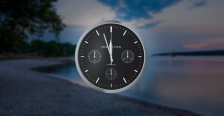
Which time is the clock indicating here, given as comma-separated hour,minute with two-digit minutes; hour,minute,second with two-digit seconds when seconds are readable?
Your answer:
11,57
